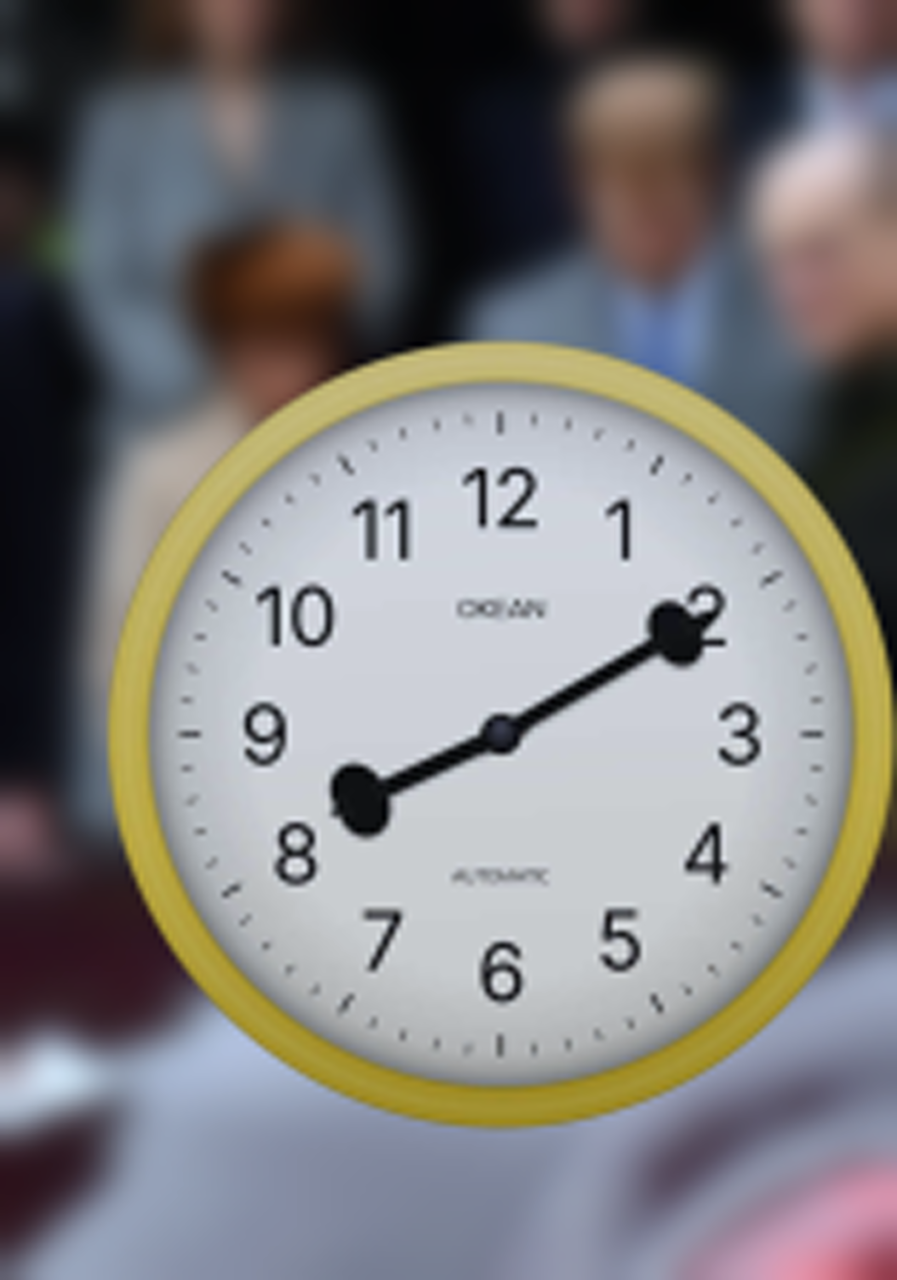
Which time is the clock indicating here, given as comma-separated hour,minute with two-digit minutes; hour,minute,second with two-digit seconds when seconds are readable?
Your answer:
8,10
